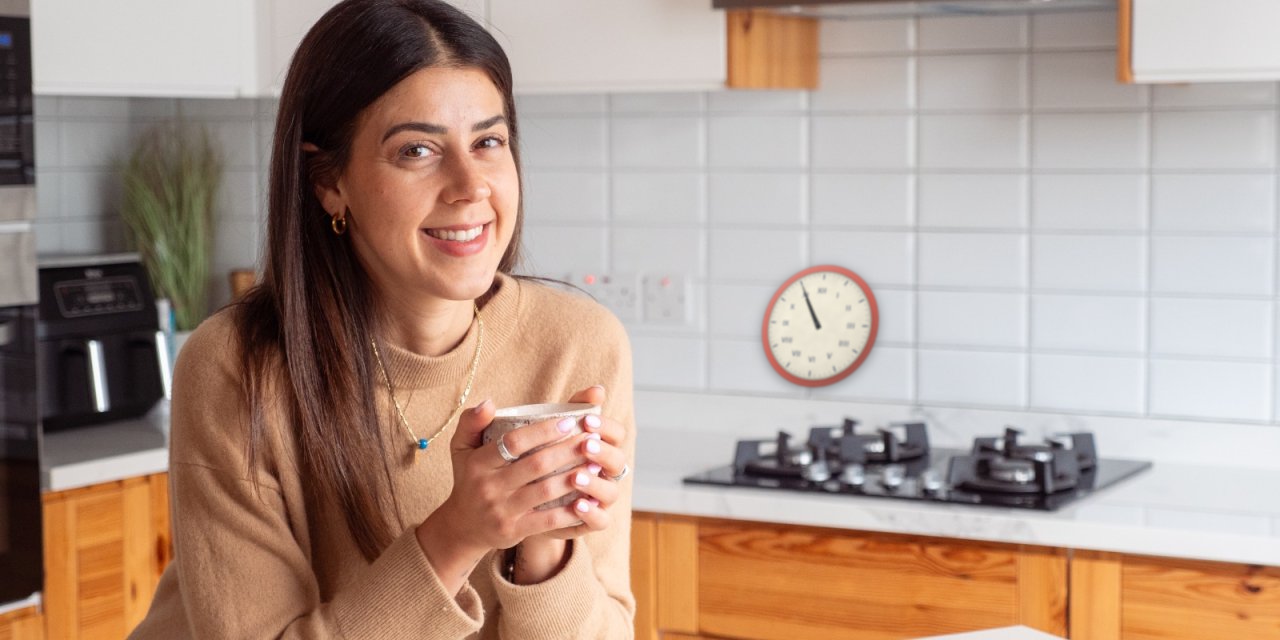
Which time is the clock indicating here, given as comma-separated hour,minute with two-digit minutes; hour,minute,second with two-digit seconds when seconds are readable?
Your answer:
10,55
